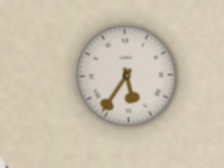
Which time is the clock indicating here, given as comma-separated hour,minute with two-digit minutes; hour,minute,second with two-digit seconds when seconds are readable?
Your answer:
5,36
